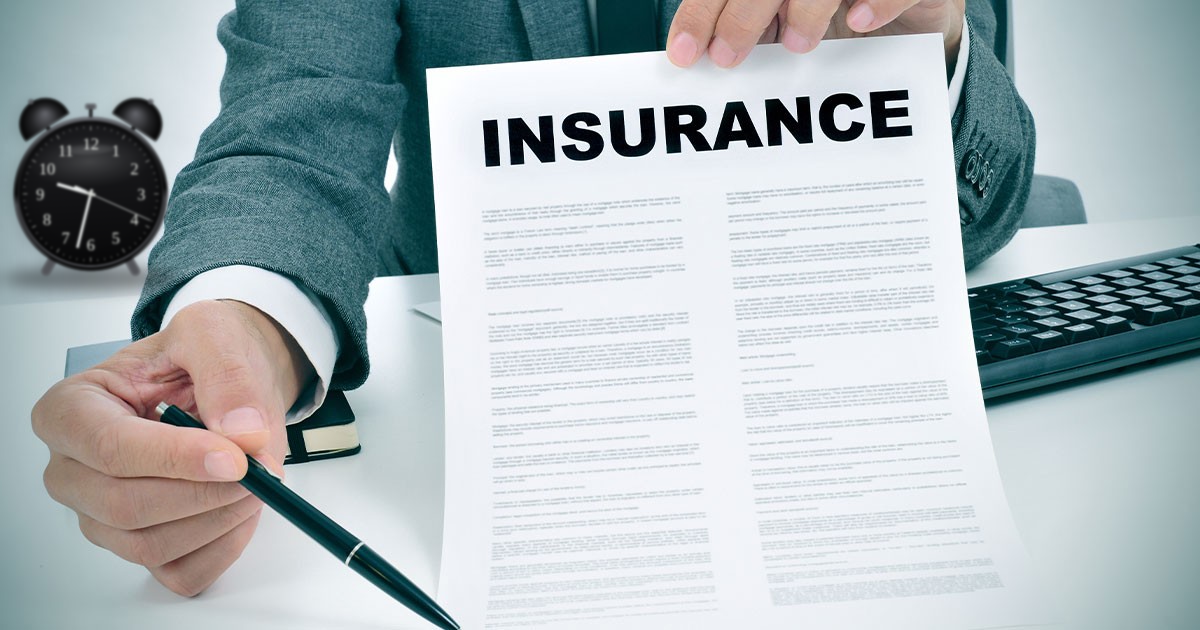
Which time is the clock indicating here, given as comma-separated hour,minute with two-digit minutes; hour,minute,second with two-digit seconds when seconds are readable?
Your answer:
9,32,19
